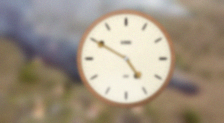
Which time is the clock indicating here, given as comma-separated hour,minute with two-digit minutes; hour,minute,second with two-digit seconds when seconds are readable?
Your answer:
4,50
